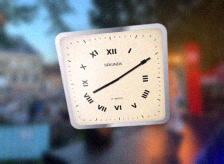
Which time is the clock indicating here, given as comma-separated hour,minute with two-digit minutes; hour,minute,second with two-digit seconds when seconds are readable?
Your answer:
8,10
